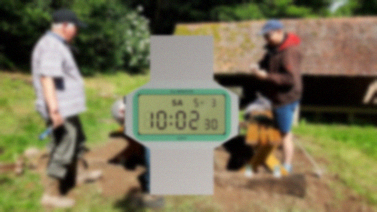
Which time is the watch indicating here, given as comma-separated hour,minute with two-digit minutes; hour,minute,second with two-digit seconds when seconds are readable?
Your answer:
10,02
